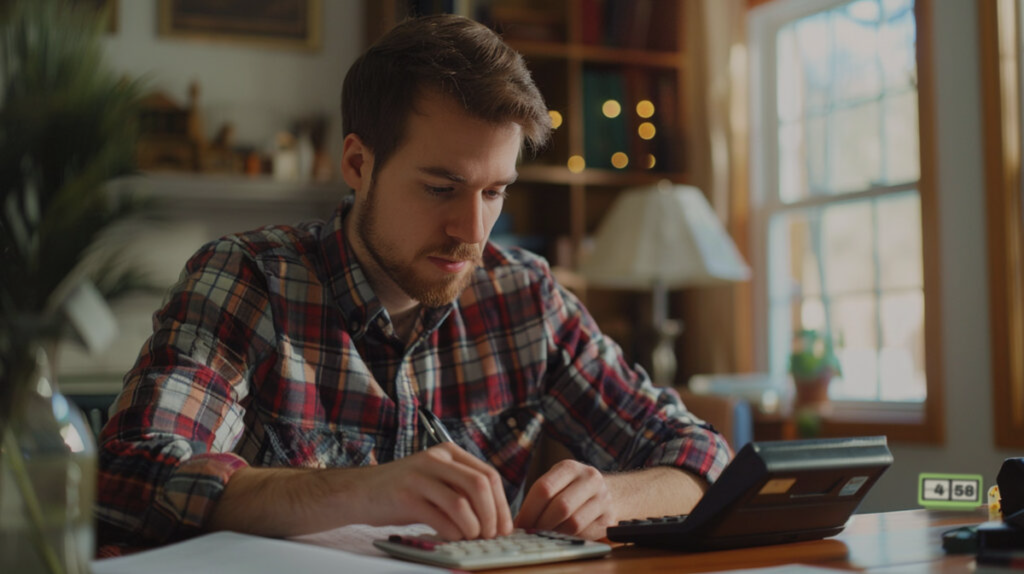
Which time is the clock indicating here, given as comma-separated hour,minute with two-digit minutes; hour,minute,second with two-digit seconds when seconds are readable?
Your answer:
4,58
